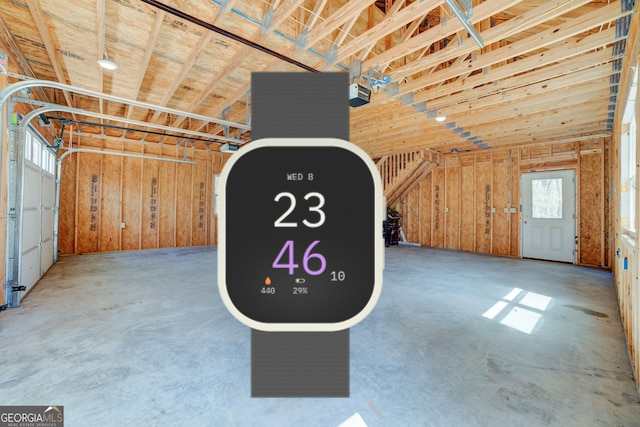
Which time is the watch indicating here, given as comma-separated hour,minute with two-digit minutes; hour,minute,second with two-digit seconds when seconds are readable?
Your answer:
23,46,10
